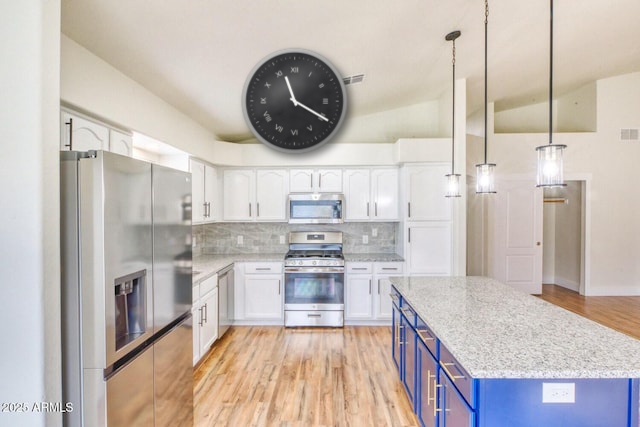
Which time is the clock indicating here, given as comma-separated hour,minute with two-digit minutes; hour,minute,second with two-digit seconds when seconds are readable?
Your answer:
11,20
